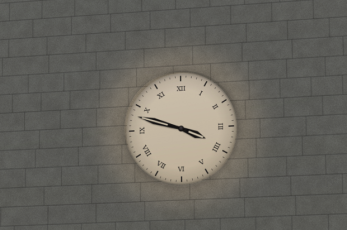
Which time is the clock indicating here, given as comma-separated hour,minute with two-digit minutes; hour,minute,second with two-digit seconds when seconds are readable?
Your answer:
3,48
